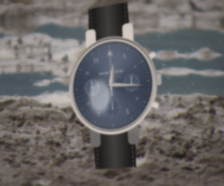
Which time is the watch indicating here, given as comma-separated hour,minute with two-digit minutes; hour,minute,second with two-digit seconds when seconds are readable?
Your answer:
12,16
